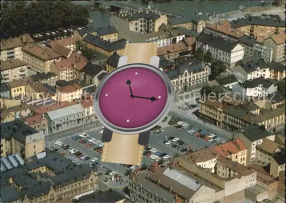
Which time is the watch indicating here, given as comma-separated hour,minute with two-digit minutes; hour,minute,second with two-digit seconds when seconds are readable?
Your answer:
11,16
